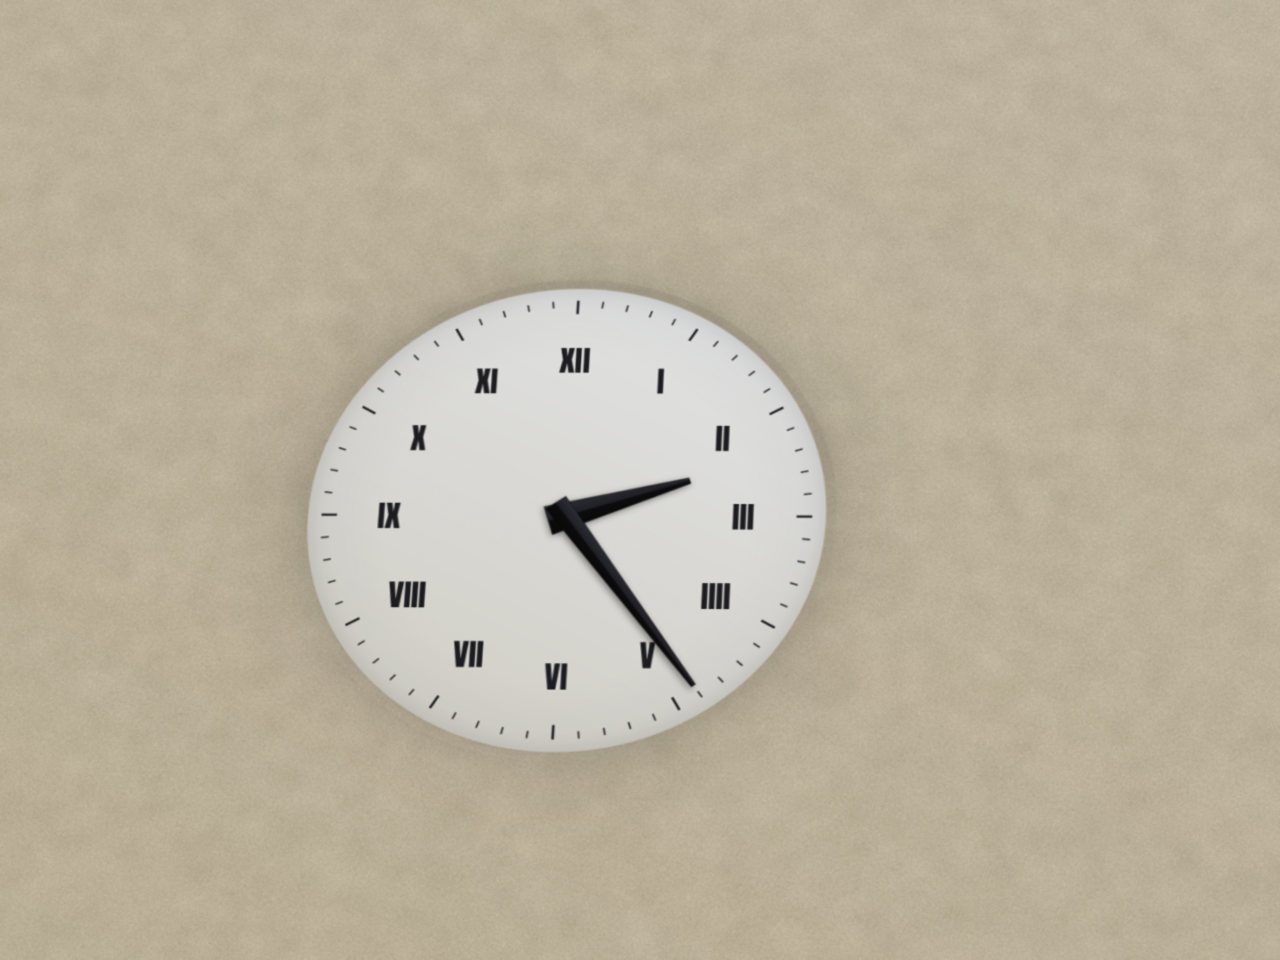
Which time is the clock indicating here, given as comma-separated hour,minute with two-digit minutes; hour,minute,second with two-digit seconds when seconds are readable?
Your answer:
2,24
